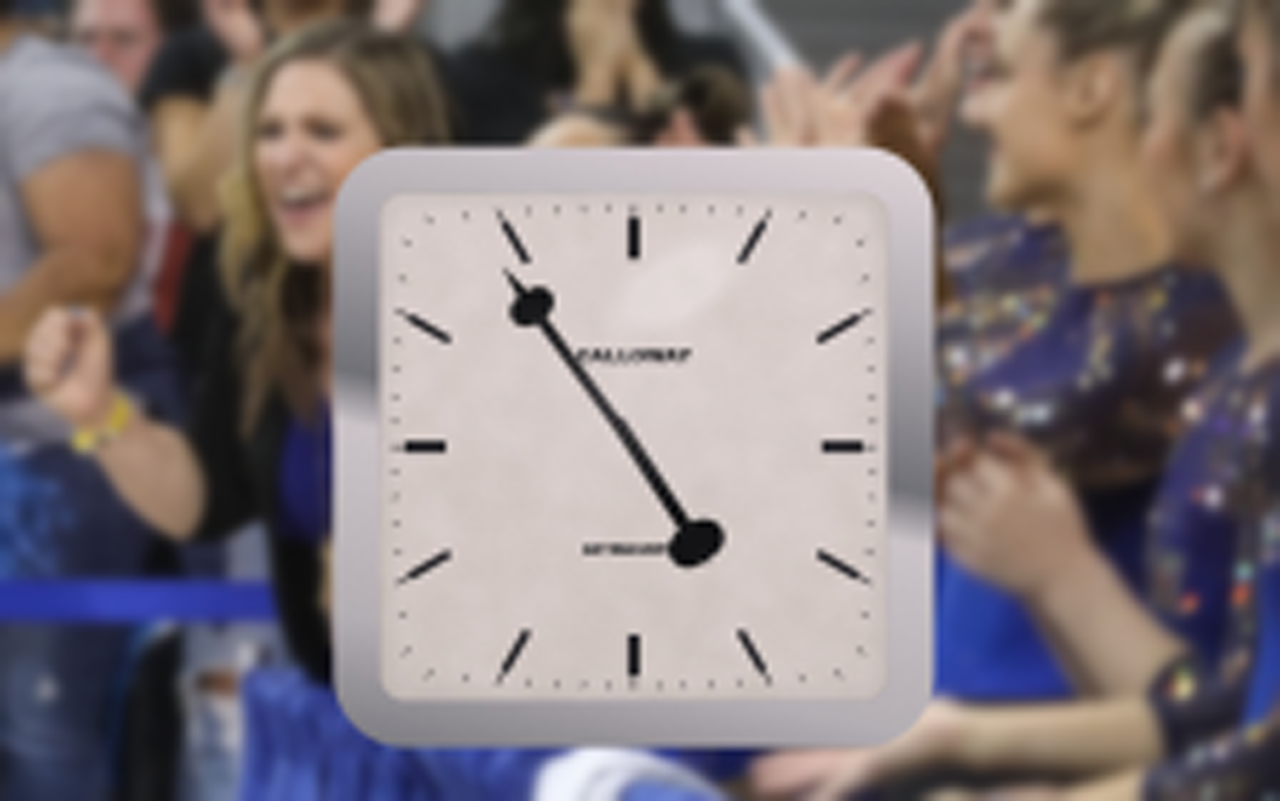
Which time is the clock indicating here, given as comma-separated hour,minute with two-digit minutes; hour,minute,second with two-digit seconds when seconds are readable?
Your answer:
4,54
